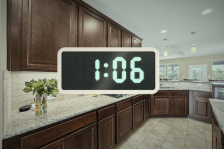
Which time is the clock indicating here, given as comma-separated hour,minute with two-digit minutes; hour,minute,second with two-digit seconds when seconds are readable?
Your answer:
1,06
